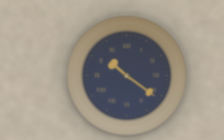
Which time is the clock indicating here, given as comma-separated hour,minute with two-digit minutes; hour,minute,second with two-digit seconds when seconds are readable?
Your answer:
10,21
